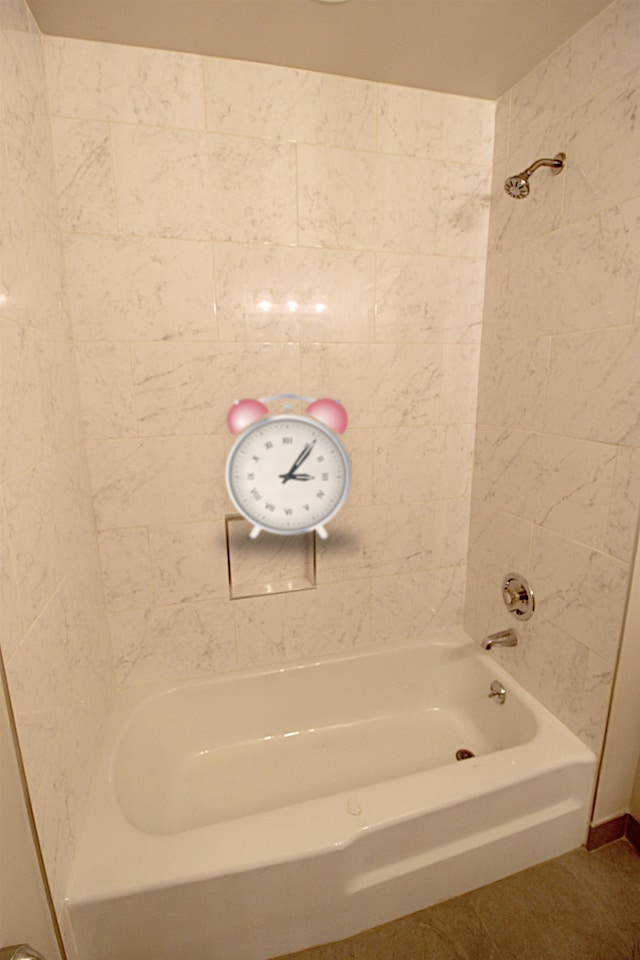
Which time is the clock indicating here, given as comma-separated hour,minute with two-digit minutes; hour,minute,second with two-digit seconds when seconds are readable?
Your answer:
3,06
